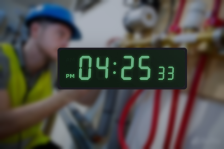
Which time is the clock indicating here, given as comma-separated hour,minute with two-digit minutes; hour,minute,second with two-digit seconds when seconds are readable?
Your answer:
4,25,33
